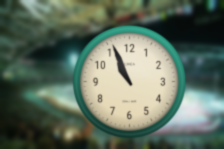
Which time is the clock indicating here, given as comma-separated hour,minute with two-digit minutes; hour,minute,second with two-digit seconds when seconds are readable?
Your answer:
10,56
